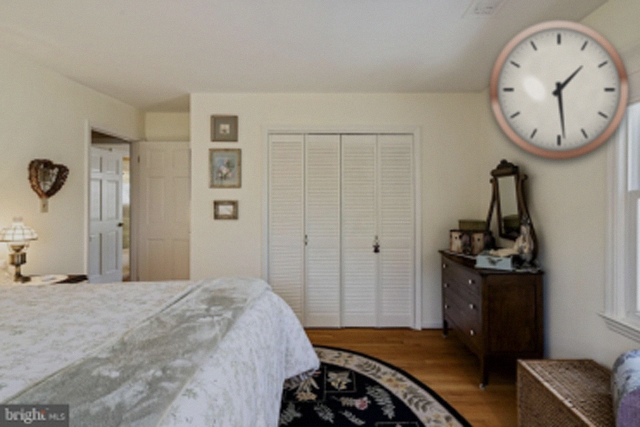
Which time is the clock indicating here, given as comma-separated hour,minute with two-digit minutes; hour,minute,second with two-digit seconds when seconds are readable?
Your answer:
1,29
